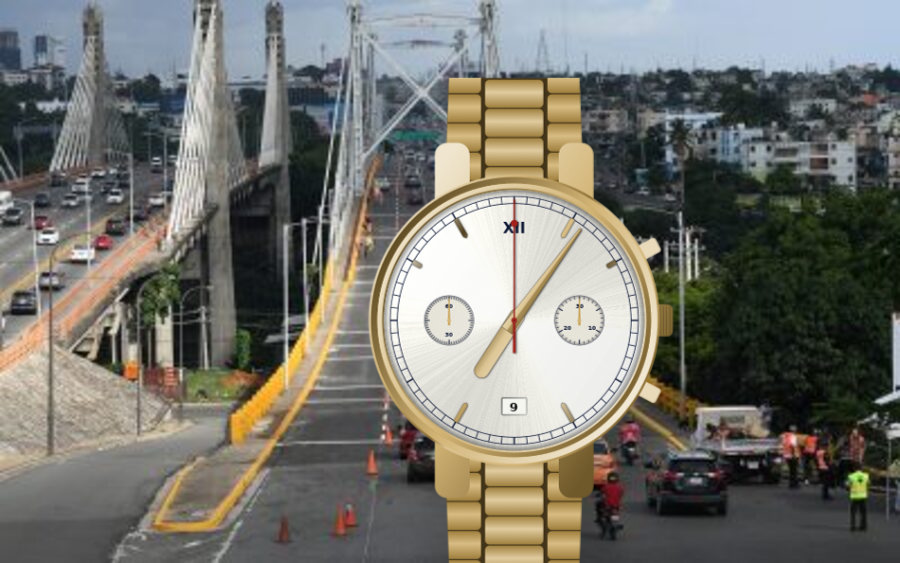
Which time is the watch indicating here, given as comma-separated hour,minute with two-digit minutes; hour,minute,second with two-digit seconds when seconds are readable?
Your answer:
7,06
